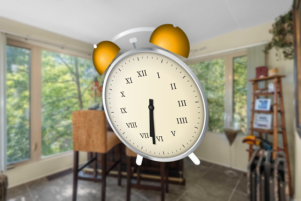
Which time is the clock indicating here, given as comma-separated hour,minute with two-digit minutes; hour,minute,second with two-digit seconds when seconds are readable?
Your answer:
6,32
